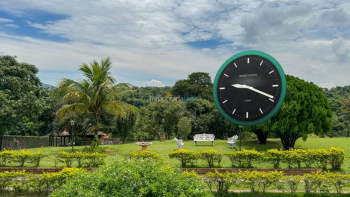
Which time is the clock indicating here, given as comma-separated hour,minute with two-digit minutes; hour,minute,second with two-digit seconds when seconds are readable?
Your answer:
9,19
